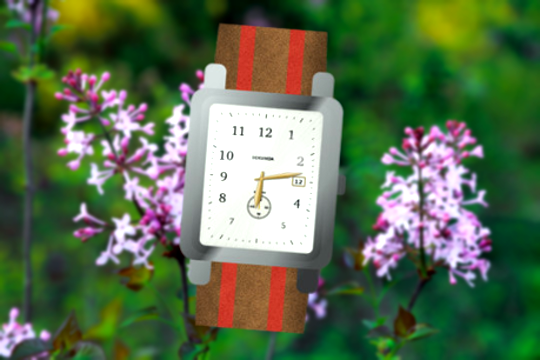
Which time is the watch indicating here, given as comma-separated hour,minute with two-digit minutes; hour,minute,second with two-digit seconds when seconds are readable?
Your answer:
6,13
